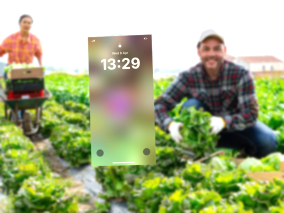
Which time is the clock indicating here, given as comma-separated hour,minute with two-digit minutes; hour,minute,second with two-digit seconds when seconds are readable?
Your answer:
13,29
